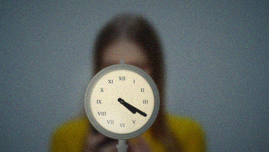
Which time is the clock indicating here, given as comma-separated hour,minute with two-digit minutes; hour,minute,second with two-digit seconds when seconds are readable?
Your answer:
4,20
